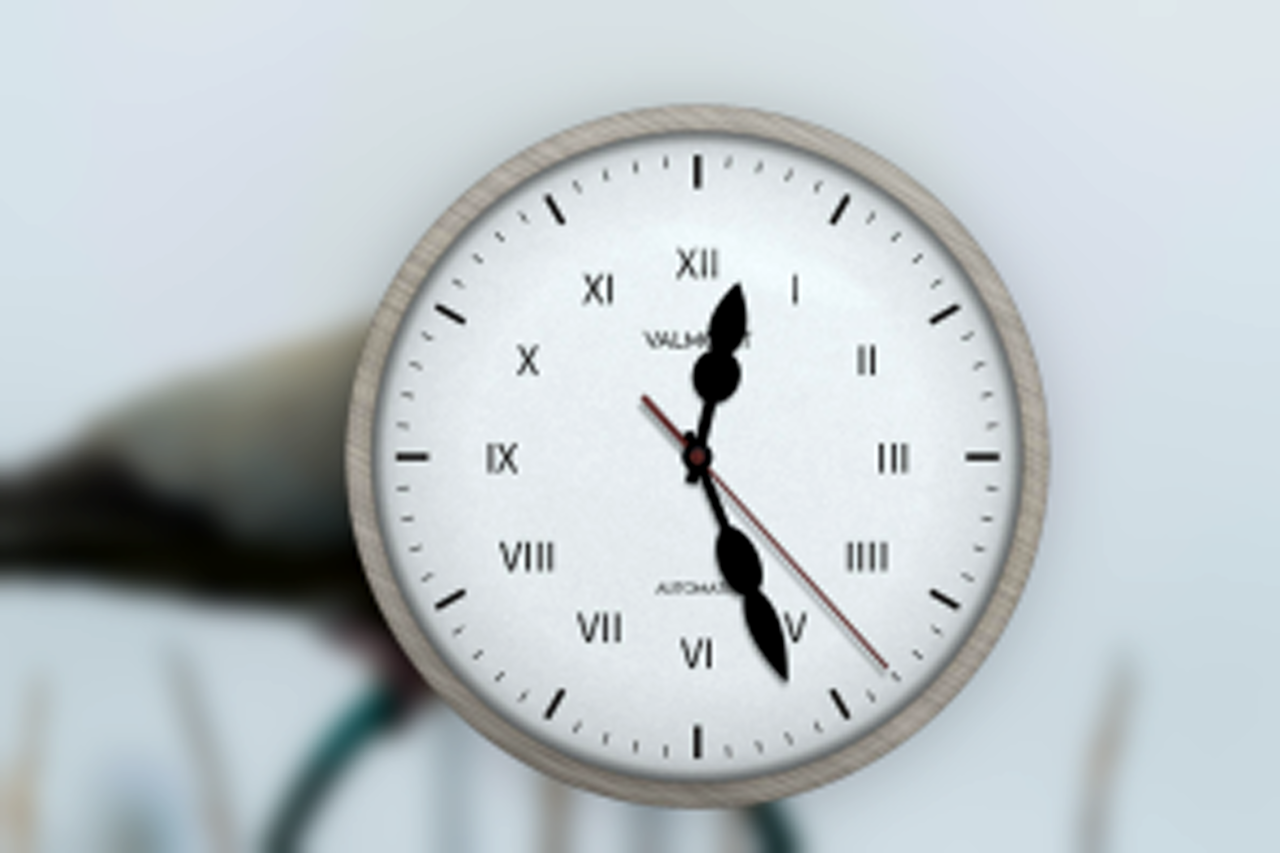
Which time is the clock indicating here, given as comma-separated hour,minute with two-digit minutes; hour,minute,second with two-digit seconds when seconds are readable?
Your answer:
12,26,23
